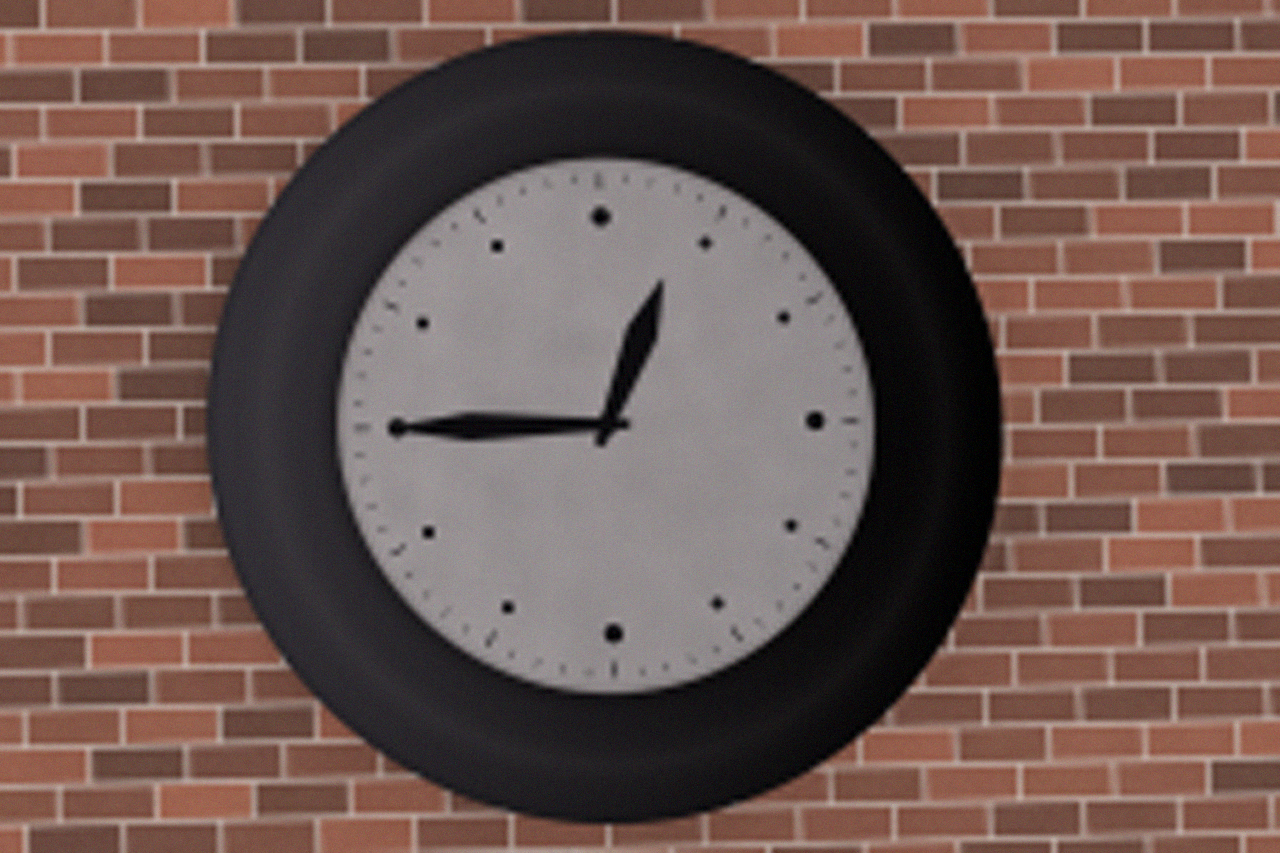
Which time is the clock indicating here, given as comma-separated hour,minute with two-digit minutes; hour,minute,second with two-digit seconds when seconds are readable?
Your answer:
12,45
